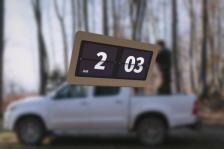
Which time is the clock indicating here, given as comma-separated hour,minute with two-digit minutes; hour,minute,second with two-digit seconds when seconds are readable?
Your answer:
2,03
